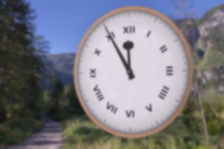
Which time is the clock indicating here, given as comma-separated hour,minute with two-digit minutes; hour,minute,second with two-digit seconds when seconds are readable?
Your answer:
11,55
